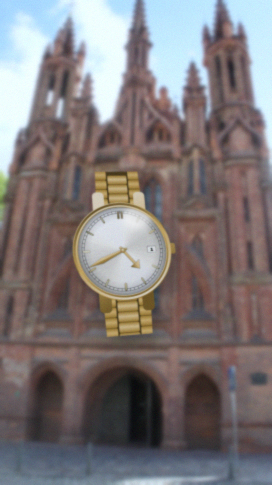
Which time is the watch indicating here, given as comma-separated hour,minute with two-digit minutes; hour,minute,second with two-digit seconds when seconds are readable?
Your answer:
4,41
